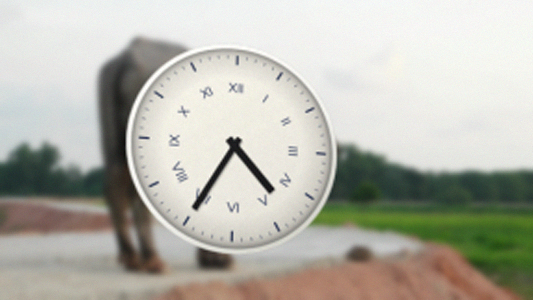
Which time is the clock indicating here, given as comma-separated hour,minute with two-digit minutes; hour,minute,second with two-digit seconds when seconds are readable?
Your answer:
4,35
